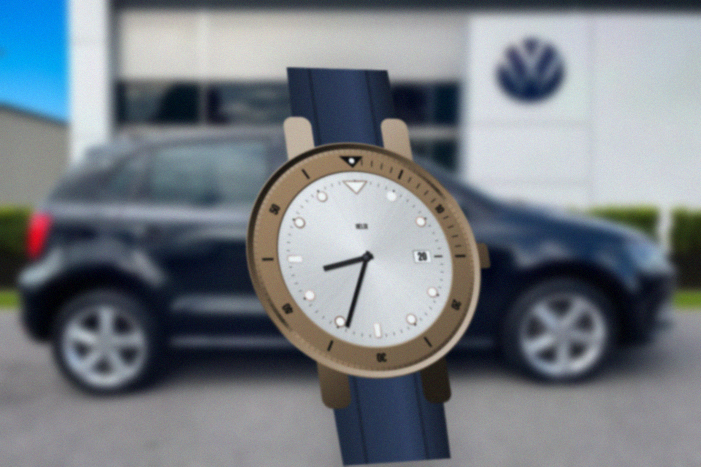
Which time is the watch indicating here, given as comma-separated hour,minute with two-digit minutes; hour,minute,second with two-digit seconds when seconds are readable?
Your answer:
8,34
